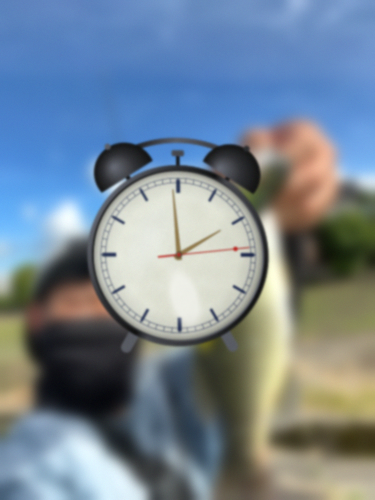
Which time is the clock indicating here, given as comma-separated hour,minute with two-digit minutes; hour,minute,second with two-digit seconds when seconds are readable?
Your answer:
1,59,14
